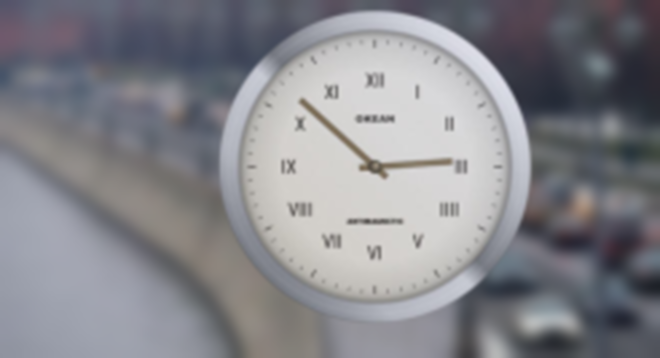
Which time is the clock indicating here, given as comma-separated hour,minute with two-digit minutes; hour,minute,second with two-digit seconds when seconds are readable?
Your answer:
2,52
